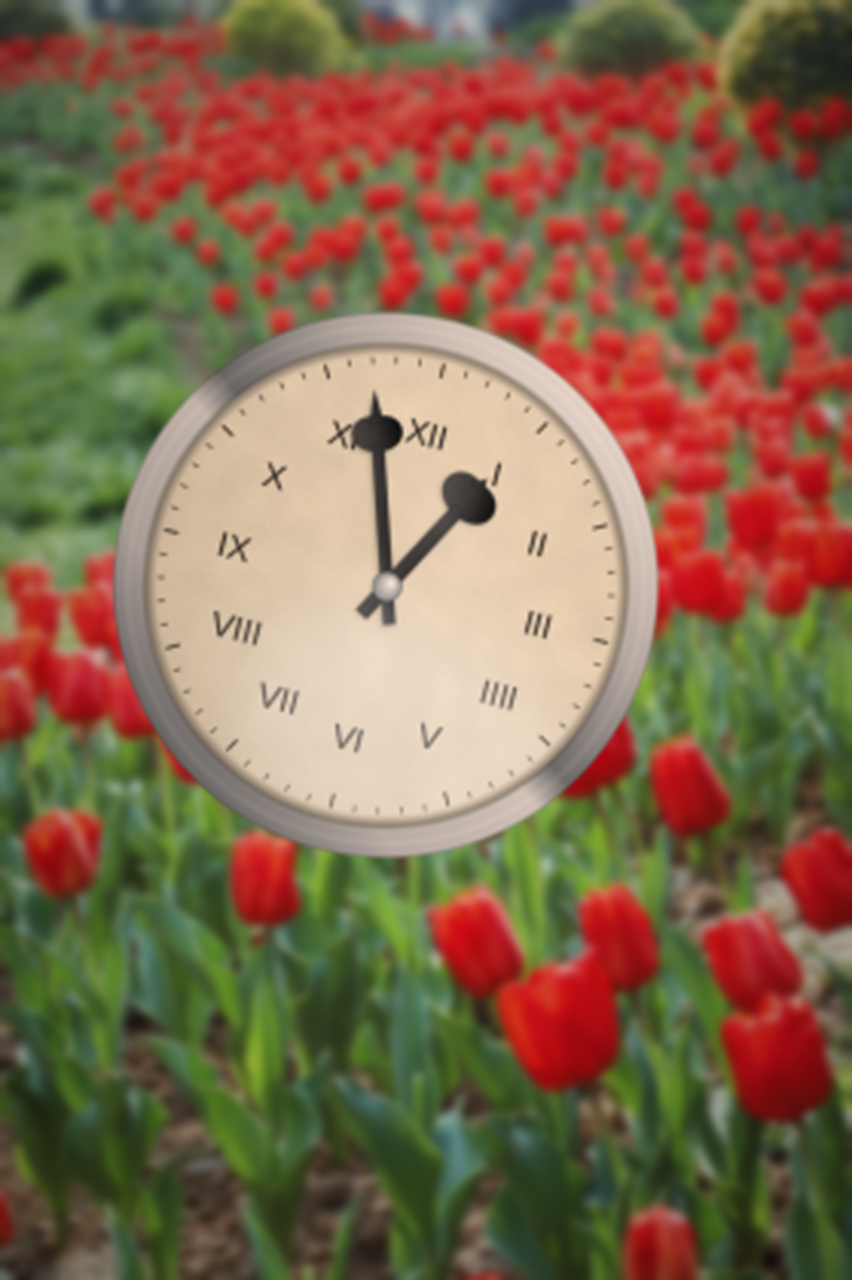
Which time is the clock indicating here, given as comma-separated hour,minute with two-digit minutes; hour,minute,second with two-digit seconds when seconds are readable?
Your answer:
12,57
